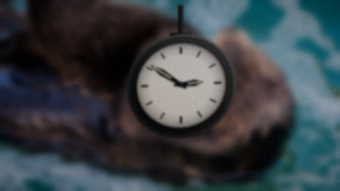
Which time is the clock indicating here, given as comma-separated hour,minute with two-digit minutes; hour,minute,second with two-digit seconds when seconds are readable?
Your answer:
2,51
